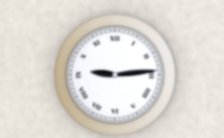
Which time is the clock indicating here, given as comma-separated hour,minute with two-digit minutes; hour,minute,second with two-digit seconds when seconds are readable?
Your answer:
9,14
